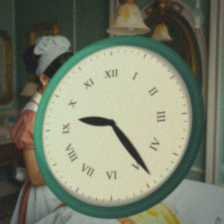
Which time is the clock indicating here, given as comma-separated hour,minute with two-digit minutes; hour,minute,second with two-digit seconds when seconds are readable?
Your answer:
9,24
